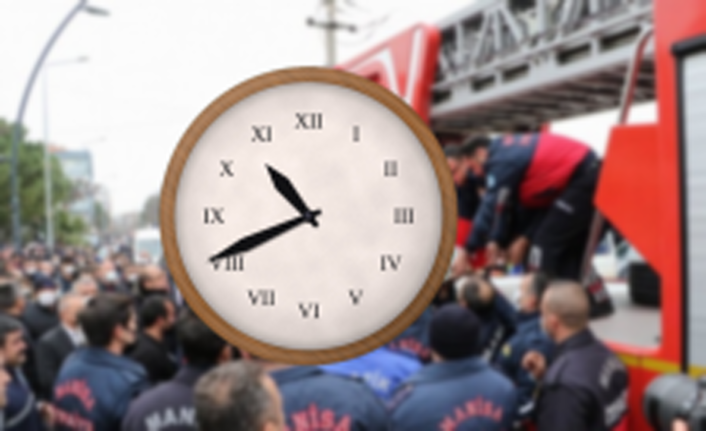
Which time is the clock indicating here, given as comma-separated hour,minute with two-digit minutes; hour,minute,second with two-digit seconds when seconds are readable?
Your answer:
10,41
